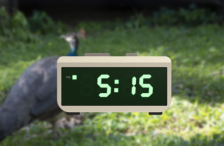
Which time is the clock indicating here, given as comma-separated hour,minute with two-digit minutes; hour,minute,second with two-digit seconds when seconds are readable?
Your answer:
5,15
